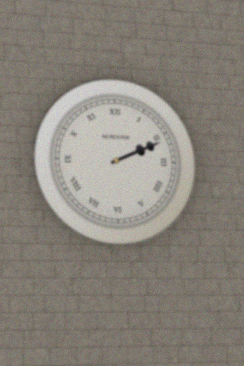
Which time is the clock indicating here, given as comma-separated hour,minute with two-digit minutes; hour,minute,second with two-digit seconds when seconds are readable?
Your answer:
2,11
